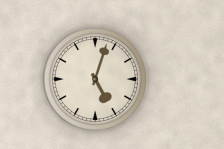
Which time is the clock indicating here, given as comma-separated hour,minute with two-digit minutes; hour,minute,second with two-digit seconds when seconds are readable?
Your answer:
5,03
